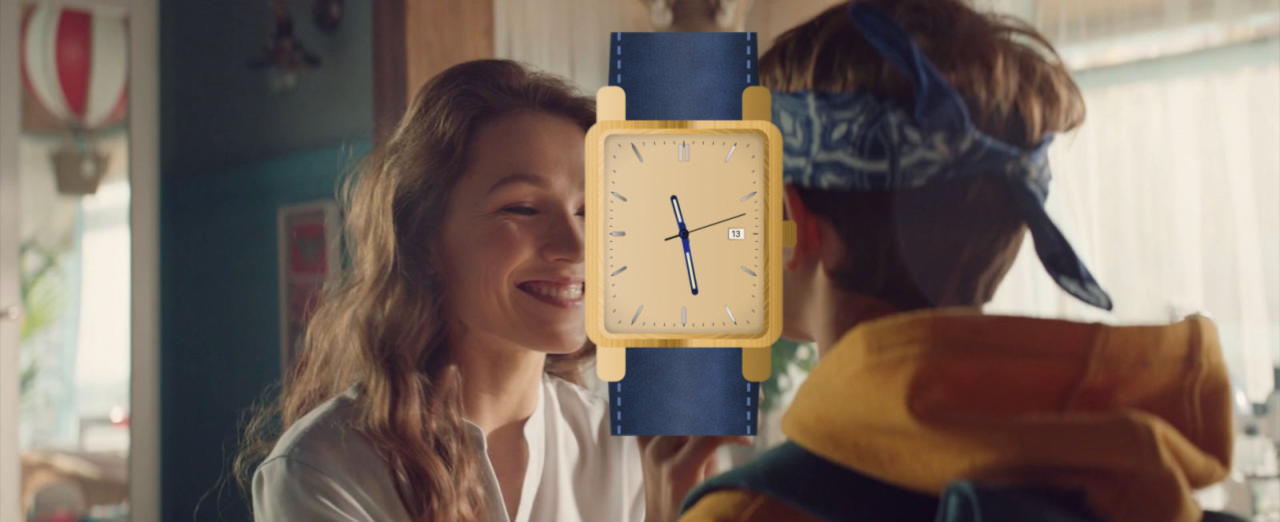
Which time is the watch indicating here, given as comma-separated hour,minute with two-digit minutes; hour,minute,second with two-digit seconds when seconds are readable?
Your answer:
11,28,12
